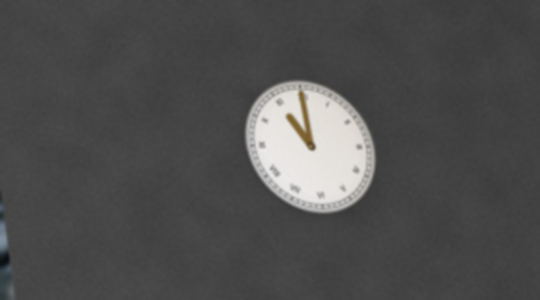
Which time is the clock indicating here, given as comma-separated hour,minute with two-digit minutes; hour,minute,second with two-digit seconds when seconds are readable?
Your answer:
11,00
